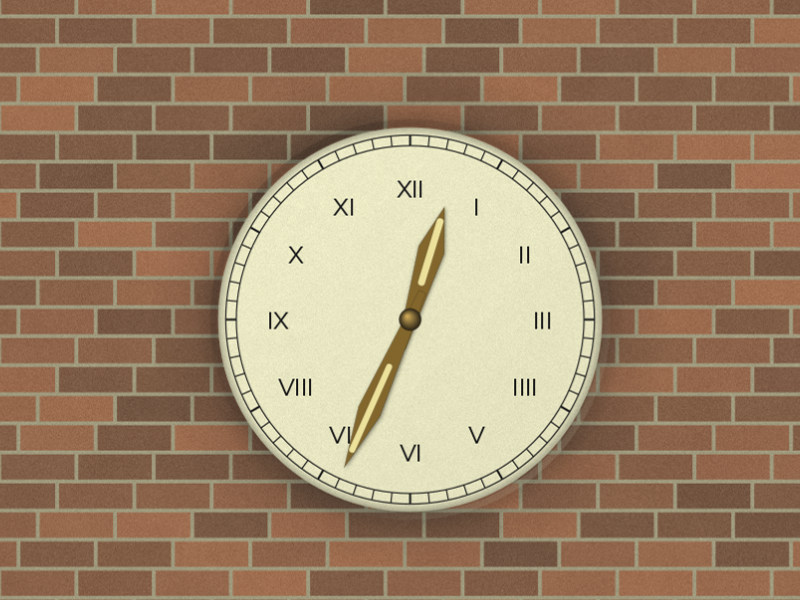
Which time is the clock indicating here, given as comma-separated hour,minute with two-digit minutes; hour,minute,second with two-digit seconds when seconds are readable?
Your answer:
12,34
